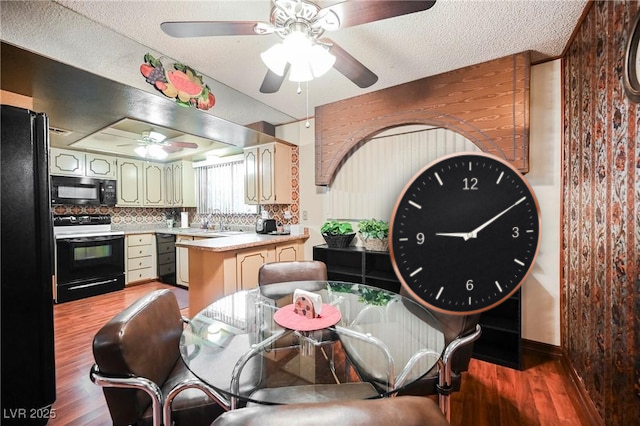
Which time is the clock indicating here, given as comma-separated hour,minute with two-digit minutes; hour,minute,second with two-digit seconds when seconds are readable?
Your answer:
9,10
